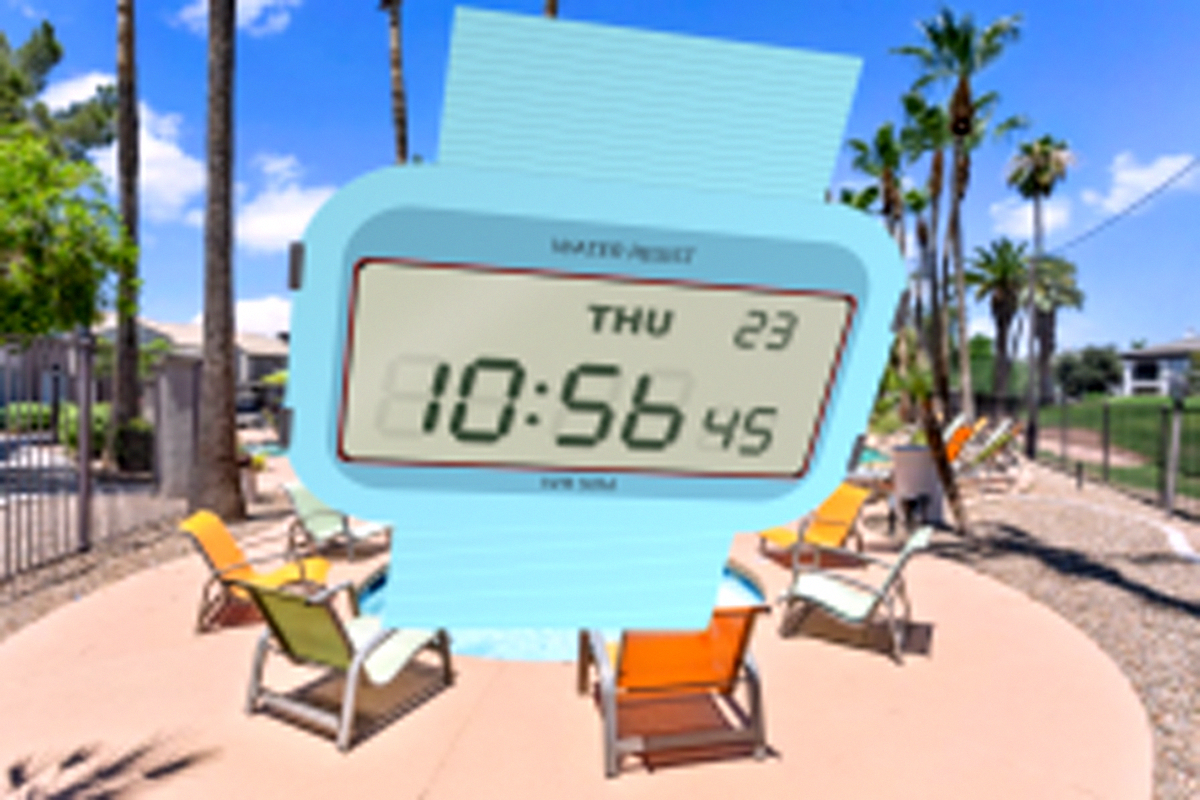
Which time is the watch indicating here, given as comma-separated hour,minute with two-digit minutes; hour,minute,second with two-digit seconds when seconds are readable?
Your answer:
10,56,45
